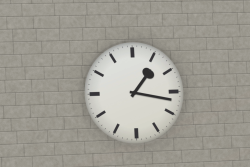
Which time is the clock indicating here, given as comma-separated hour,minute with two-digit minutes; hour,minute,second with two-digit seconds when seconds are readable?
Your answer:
1,17
